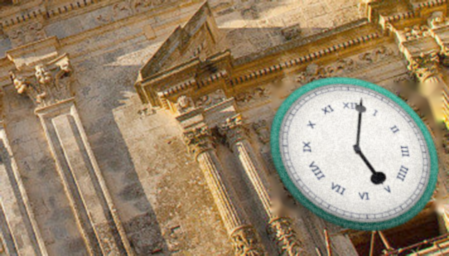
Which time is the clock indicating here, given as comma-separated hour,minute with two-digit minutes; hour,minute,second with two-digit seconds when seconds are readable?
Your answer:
5,02
